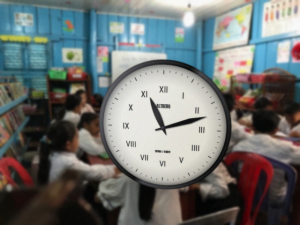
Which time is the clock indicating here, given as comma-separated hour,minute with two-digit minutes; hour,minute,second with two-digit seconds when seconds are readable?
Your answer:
11,12
